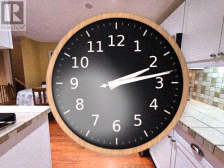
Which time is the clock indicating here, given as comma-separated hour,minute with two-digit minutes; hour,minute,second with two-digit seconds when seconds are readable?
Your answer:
2,13,13
